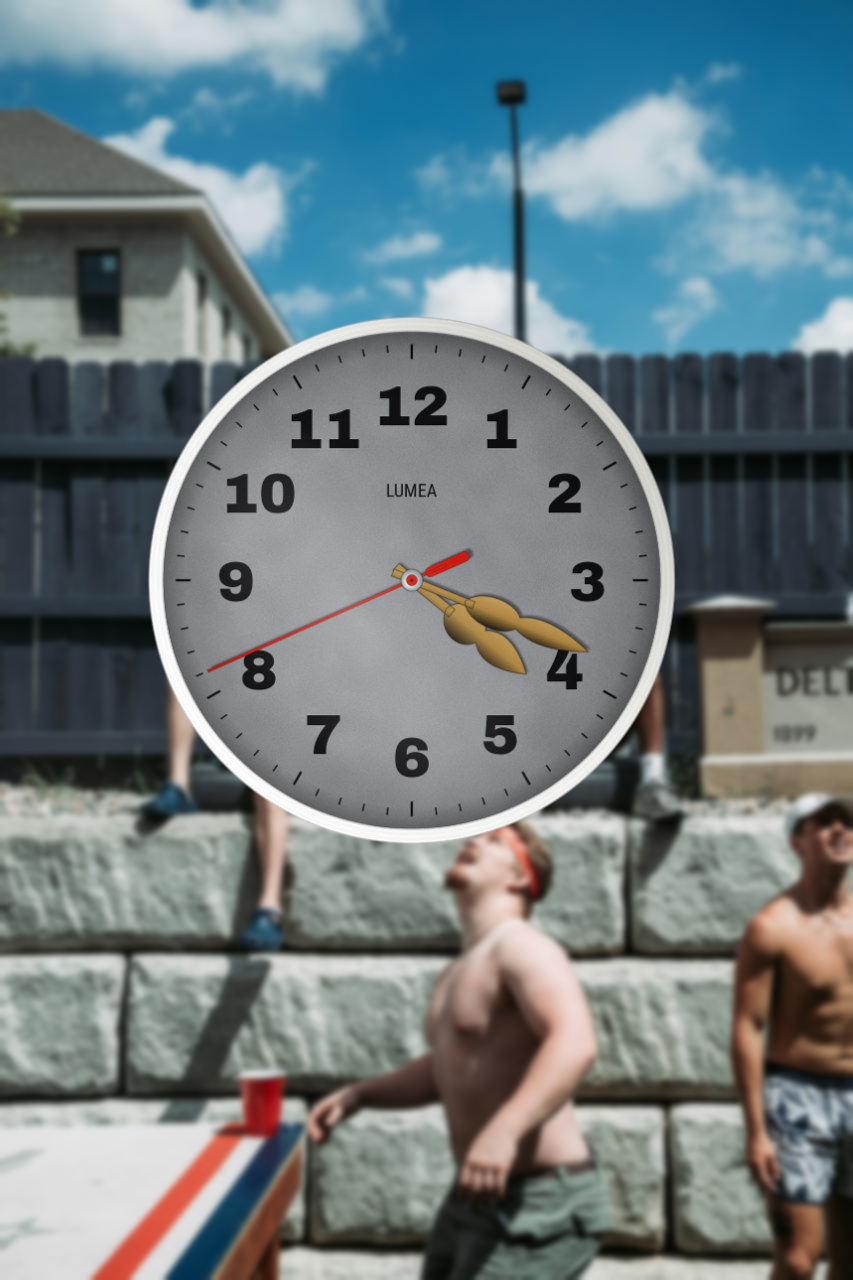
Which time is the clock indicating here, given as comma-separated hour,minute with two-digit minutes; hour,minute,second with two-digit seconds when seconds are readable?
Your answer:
4,18,41
